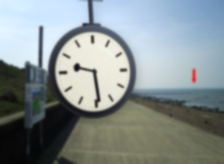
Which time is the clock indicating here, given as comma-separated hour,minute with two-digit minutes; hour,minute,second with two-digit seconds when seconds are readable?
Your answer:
9,29
